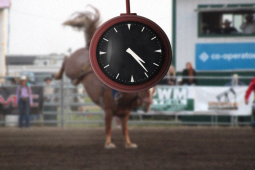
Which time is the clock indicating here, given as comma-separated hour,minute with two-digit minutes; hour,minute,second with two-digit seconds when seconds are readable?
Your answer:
4,24
